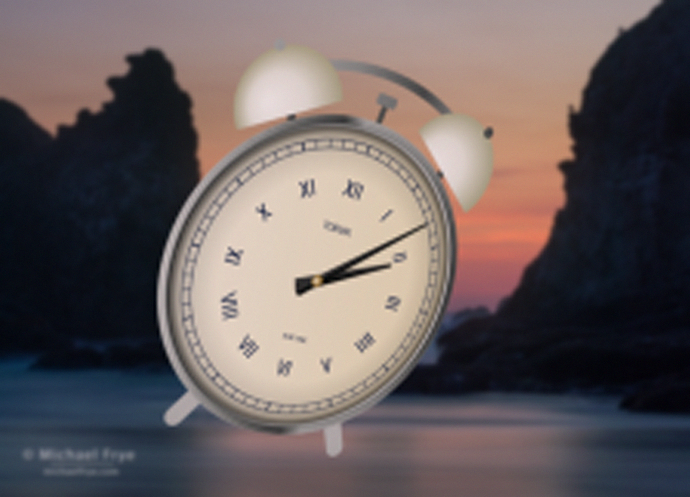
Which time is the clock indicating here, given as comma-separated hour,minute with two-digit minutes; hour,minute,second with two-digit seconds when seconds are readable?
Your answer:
2,08
